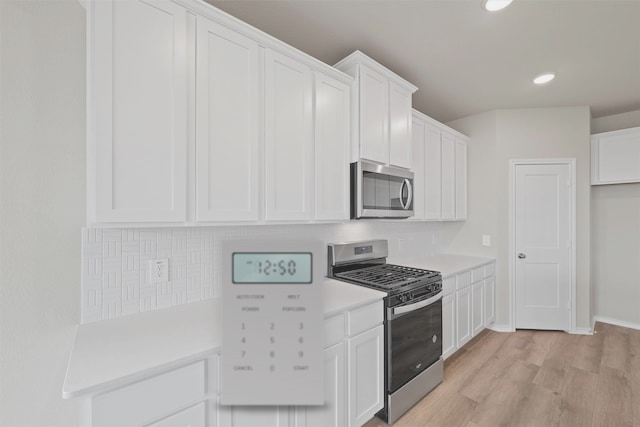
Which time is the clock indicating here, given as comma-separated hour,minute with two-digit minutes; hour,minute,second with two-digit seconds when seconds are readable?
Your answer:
12,50
